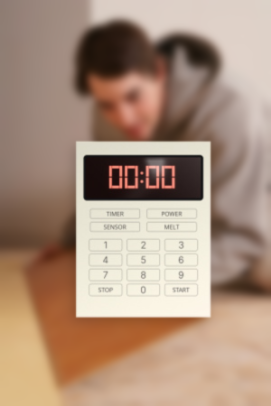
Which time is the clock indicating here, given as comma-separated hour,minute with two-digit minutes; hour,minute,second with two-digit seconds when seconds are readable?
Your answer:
0,00
